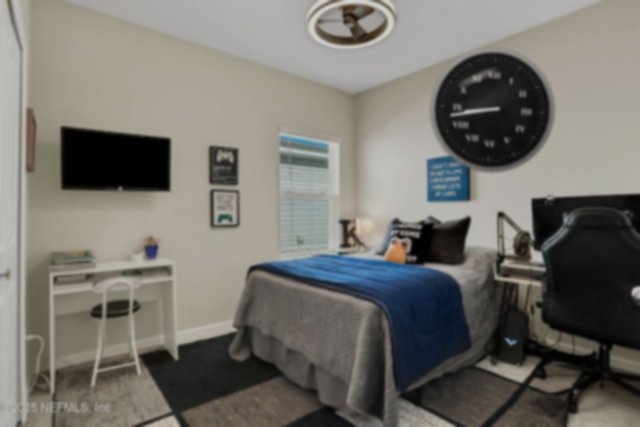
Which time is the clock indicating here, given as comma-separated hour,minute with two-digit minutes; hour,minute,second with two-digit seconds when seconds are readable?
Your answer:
8,43
